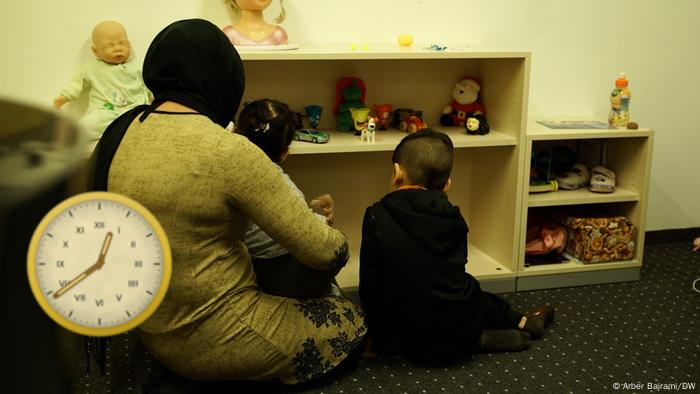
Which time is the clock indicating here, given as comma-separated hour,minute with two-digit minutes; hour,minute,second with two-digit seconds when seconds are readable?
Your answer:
12,39
